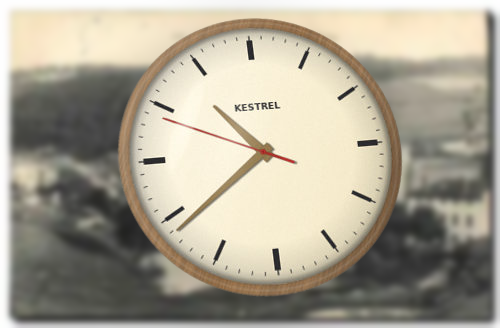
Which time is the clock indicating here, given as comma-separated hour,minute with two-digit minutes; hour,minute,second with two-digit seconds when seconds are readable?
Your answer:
10,38,49
